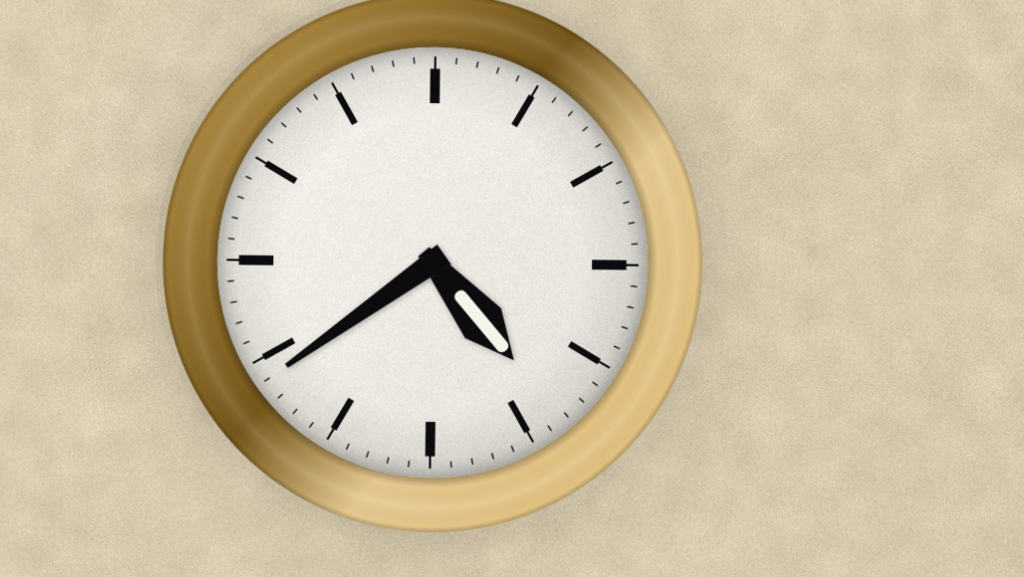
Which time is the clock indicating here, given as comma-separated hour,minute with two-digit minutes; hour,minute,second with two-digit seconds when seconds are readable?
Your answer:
4,39
